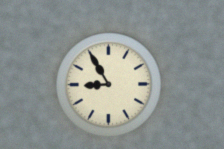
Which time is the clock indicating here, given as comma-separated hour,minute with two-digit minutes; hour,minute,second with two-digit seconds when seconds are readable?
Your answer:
8,55
